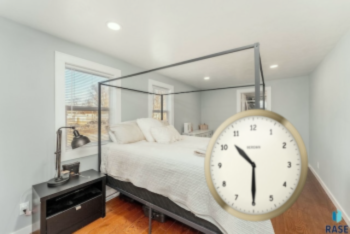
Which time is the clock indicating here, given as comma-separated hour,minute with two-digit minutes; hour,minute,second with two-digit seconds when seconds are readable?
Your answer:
10,30
